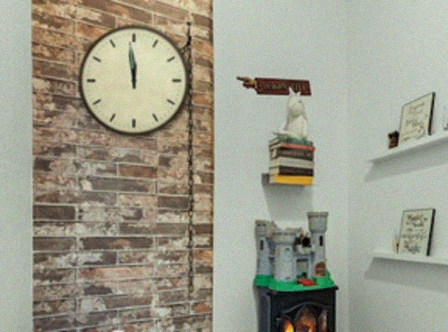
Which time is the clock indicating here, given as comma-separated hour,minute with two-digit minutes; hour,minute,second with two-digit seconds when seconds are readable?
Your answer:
11,59
